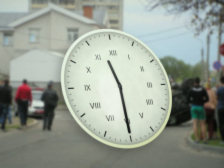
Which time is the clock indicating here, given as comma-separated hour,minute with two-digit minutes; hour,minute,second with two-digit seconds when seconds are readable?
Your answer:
11,30
